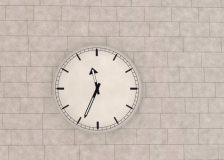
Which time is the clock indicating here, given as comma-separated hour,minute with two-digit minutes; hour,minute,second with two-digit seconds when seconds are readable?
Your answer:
11,34
